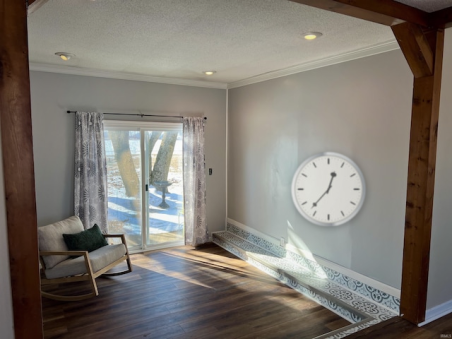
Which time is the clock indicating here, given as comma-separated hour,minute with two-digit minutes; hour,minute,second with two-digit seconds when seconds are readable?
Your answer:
12,37
